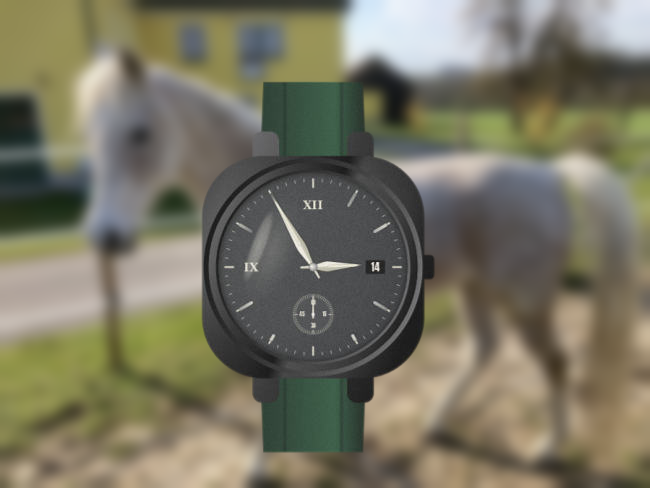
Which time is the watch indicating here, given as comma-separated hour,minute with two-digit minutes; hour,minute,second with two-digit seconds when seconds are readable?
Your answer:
2,55
